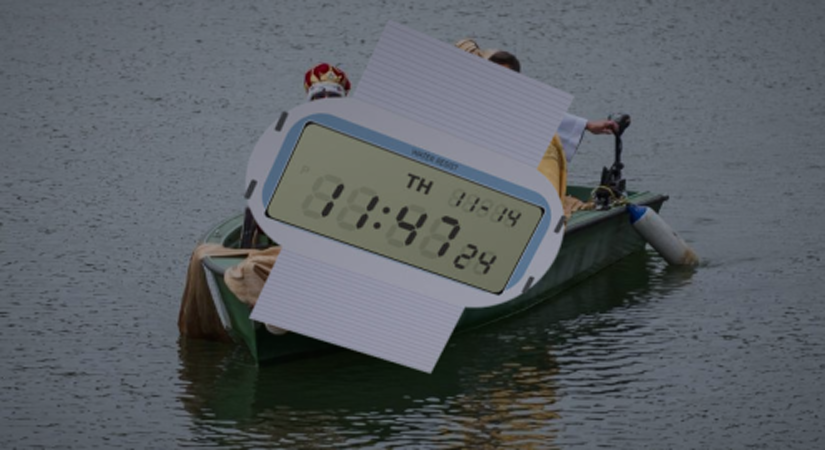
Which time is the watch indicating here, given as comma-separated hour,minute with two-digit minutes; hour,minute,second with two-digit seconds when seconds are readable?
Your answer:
11,47,24
